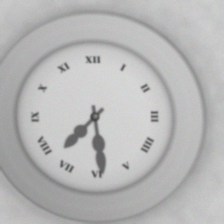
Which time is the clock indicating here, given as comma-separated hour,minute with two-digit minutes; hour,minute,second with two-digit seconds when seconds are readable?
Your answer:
7,29
